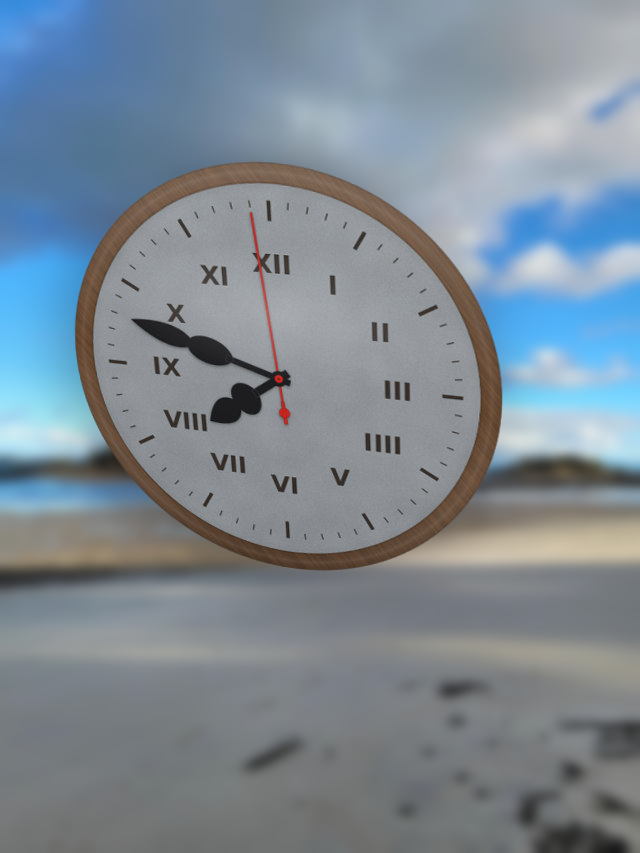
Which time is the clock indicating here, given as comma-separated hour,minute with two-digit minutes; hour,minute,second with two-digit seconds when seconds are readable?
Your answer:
7,47,59
